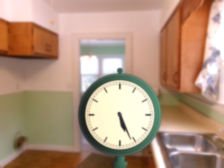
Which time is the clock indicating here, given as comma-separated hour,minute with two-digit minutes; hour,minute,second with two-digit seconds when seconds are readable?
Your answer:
5,26
